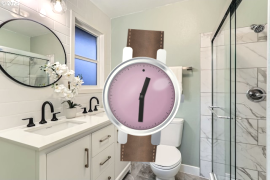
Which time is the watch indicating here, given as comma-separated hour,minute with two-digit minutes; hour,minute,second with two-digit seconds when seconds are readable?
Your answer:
12,30
